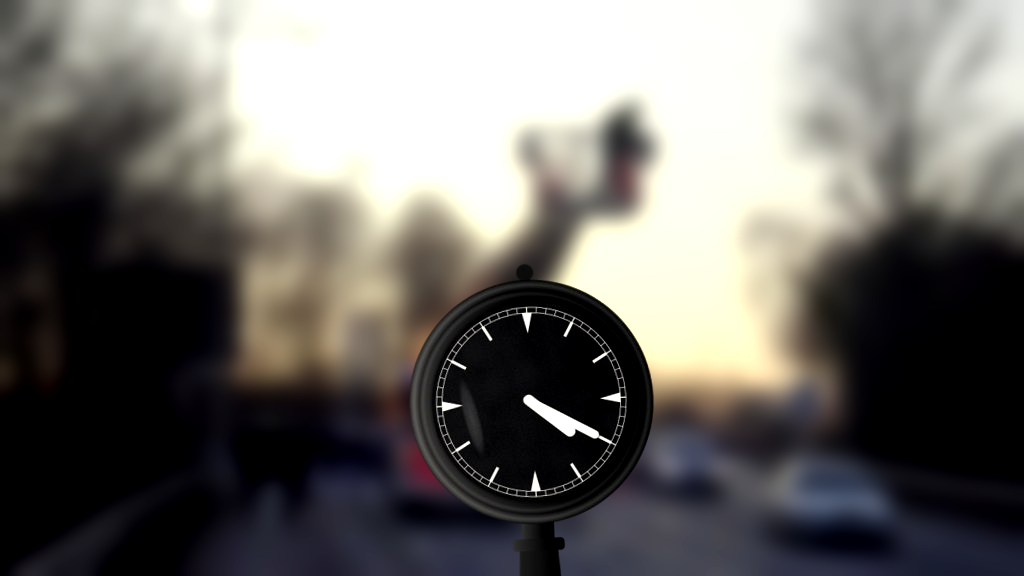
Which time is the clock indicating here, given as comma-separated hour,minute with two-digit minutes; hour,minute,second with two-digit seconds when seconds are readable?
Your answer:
4,20
